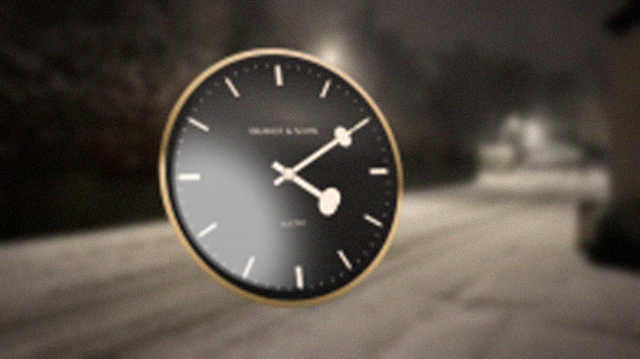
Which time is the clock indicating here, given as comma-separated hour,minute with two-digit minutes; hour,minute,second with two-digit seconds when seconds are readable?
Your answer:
4,10
